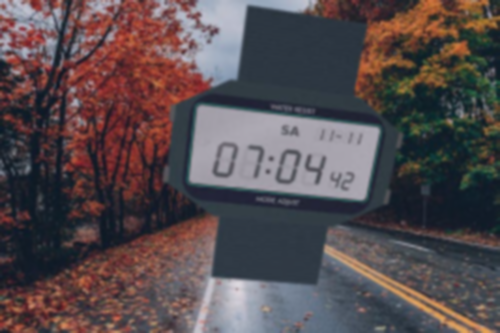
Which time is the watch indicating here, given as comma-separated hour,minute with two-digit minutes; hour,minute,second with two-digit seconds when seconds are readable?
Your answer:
7,04,42
